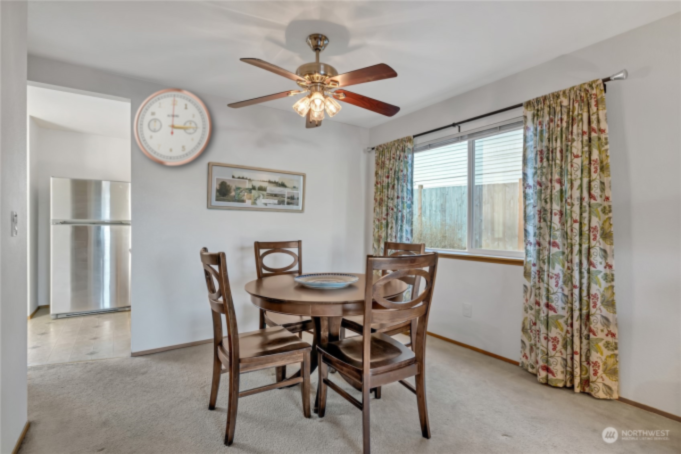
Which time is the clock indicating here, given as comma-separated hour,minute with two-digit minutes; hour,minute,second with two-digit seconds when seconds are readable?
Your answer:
3,15
